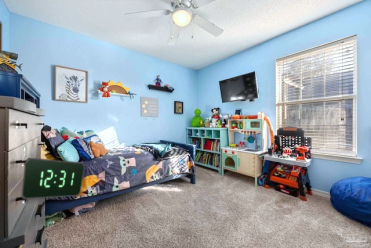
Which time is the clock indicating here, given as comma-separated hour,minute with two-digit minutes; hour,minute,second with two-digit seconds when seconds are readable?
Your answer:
12,31
